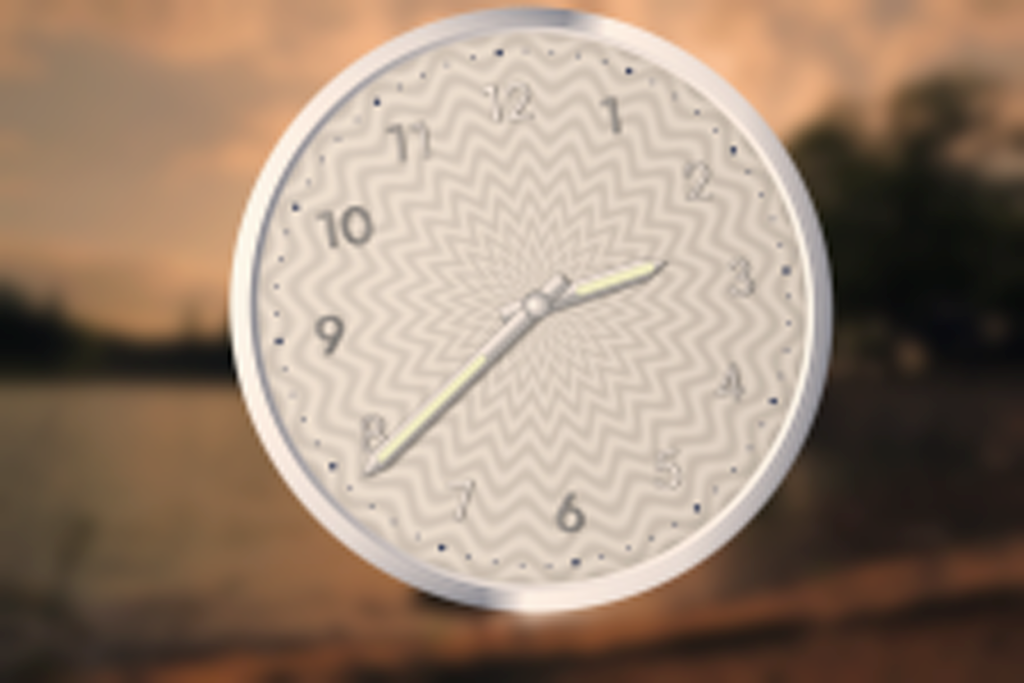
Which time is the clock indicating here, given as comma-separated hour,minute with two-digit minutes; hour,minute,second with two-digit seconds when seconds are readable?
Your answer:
2,39
